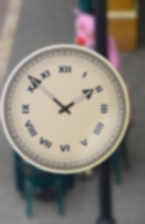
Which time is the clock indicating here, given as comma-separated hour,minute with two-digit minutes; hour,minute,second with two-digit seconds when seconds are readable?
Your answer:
1,52
